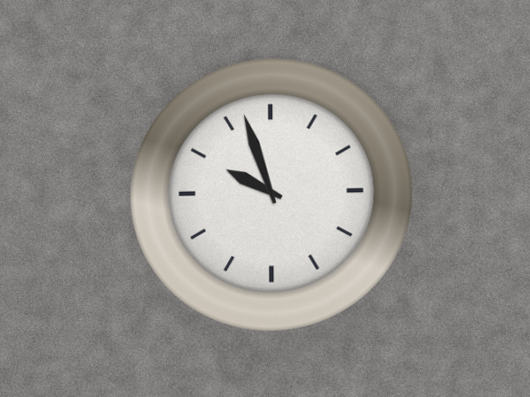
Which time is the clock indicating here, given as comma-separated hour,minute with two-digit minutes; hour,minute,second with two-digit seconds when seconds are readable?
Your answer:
9,57
